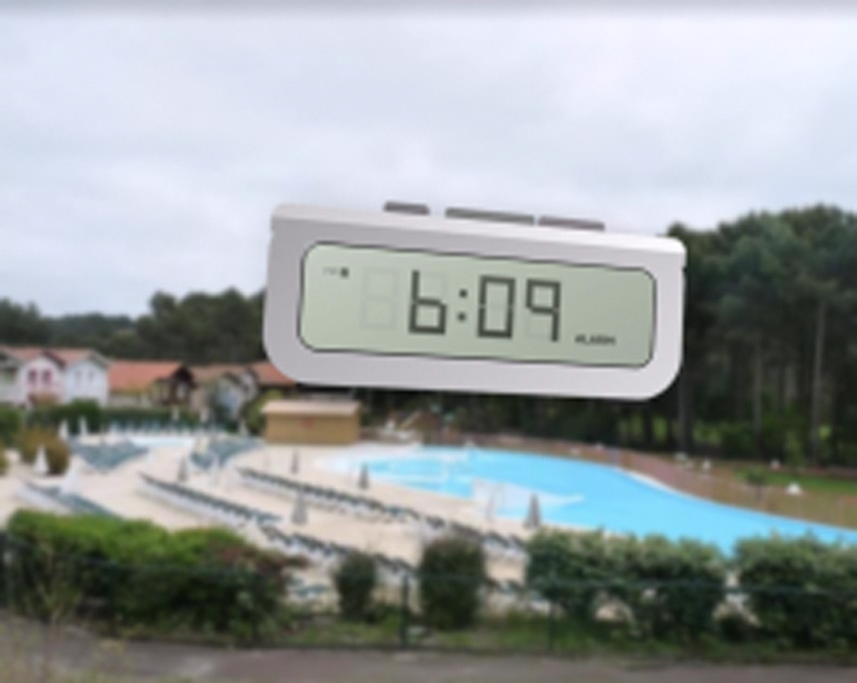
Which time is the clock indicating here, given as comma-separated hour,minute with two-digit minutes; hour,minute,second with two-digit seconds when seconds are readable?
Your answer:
6,09
